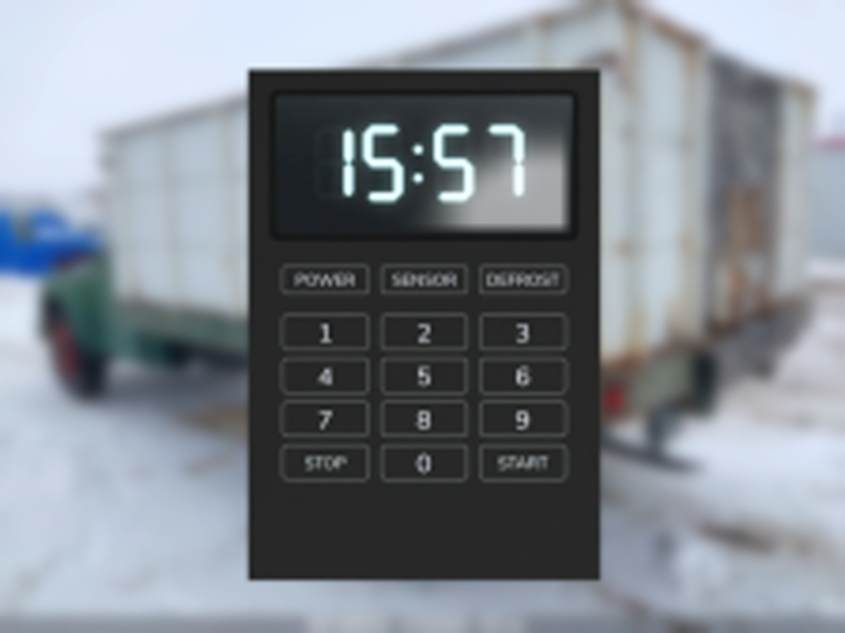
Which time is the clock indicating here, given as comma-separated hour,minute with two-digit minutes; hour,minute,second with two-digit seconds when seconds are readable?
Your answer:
15,57
